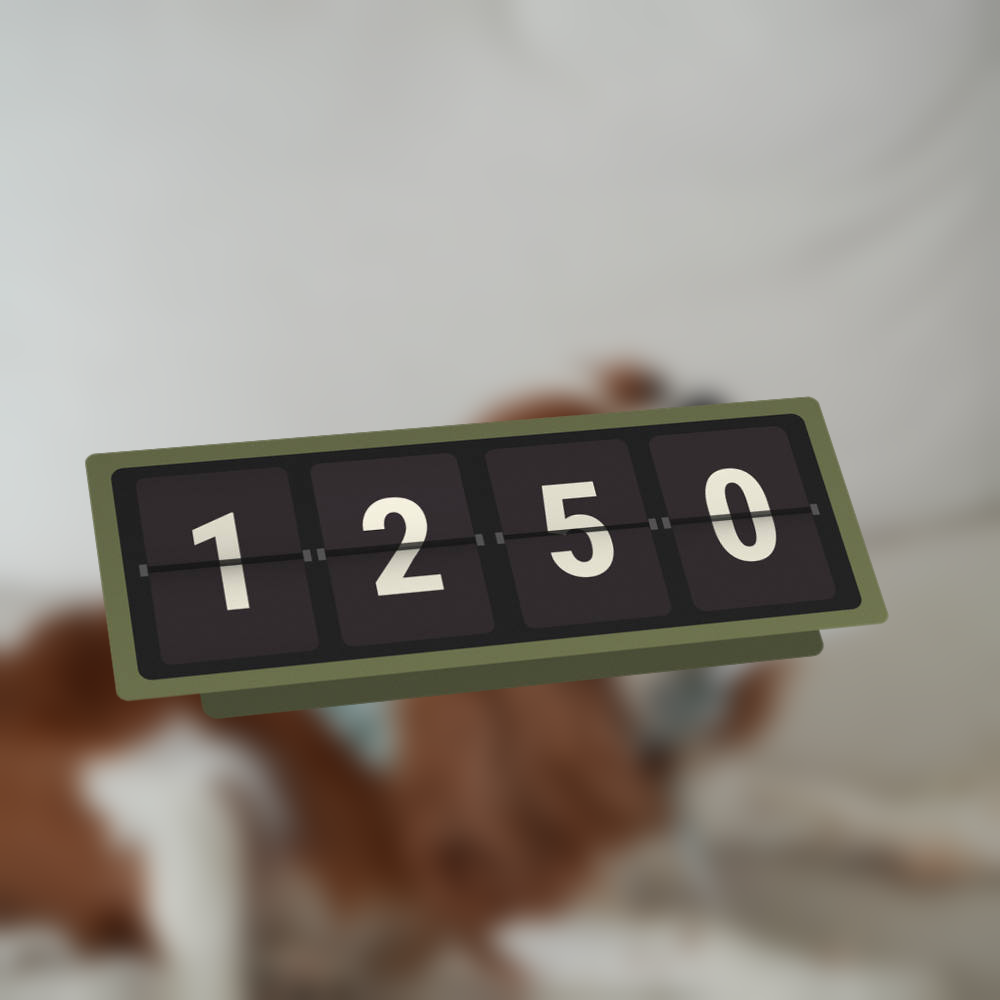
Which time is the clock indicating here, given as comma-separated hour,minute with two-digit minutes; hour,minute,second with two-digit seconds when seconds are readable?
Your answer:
12,50
